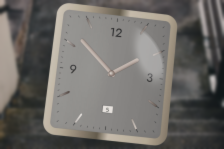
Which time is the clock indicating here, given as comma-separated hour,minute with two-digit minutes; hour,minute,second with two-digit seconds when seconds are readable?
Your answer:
1,52
